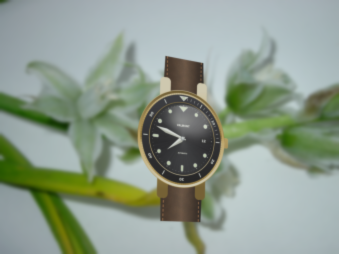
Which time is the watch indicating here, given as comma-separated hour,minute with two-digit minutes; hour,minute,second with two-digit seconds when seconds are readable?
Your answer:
7,48
